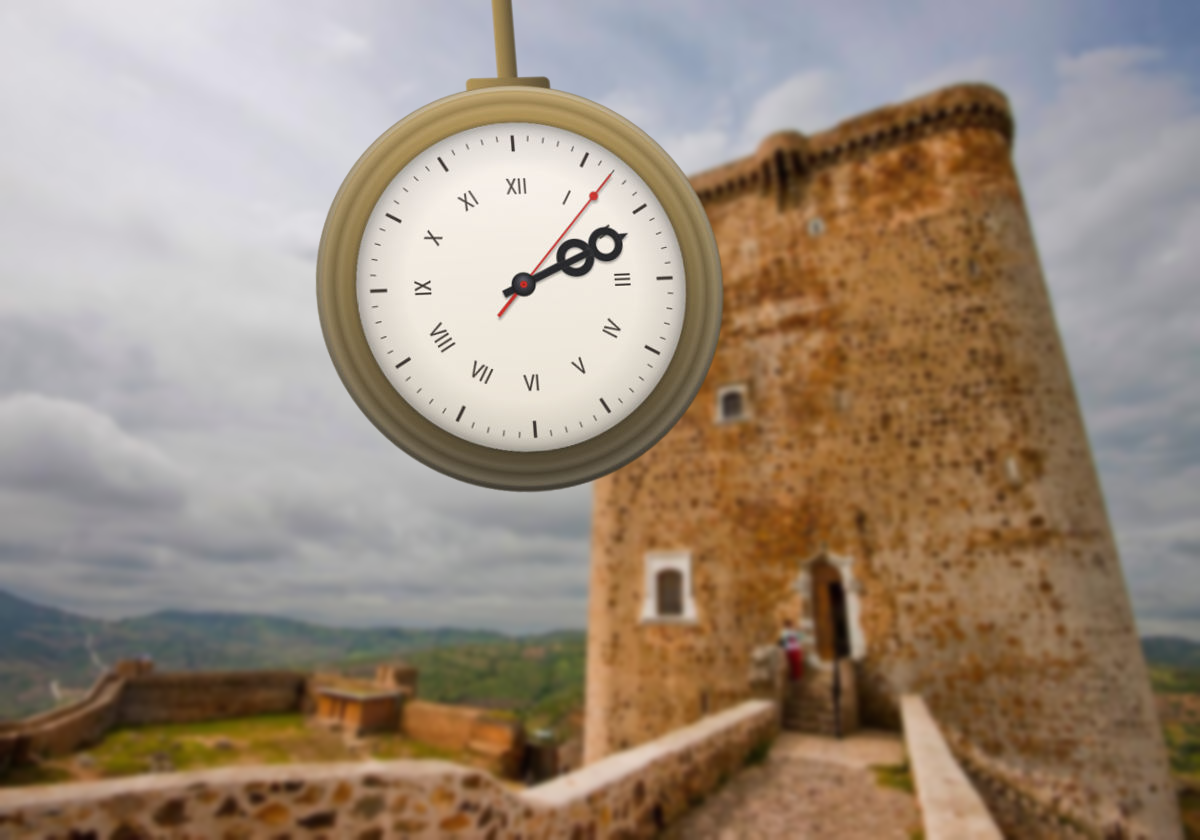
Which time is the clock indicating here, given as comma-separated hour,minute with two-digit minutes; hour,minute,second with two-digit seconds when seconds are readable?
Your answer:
2,11,07
